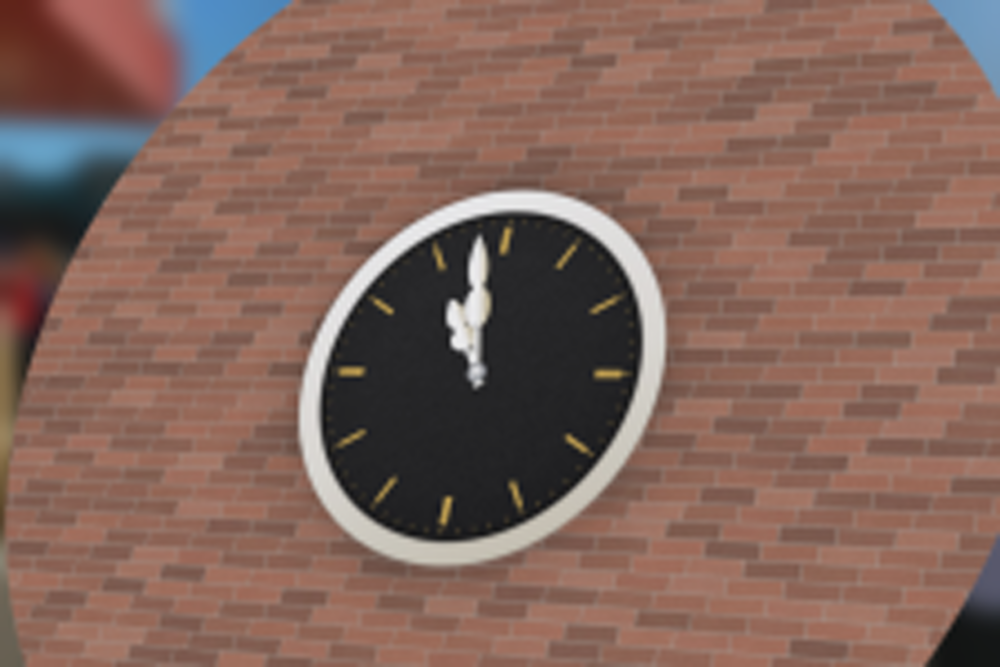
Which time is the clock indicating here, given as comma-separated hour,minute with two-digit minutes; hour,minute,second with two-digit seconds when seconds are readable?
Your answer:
10,58
